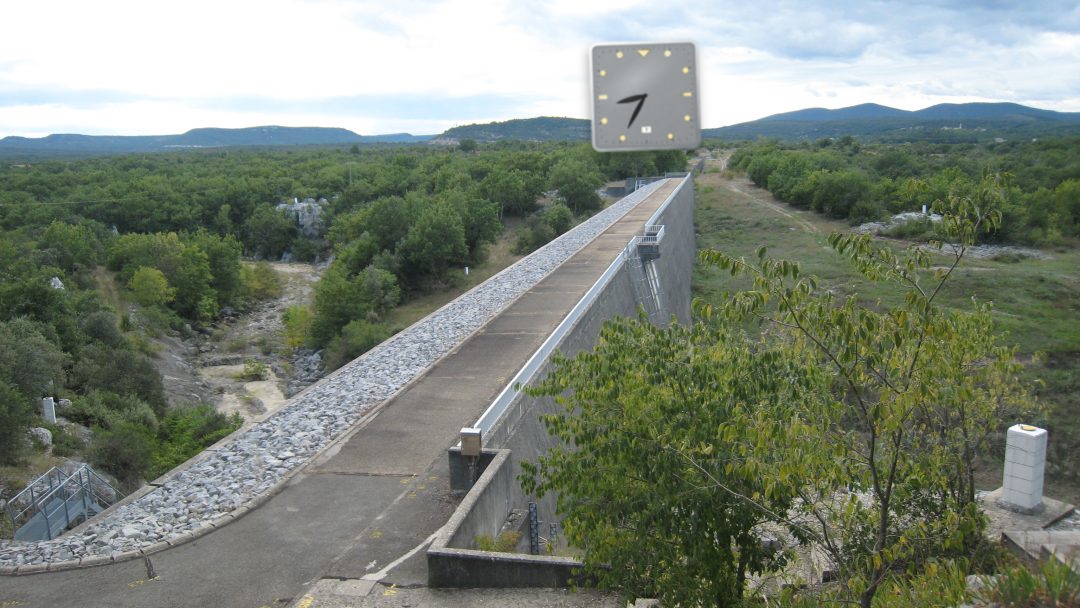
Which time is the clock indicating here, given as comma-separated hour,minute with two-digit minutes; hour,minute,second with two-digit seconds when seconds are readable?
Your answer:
8,35
